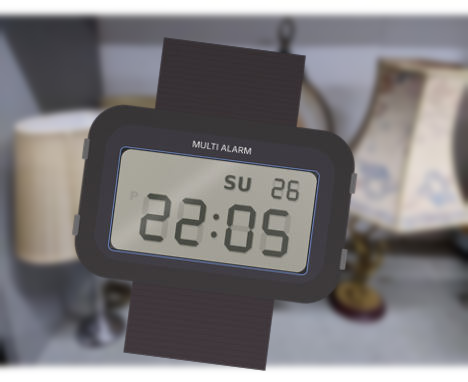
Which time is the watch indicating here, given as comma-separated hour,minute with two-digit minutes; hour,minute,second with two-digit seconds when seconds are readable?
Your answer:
22,05
